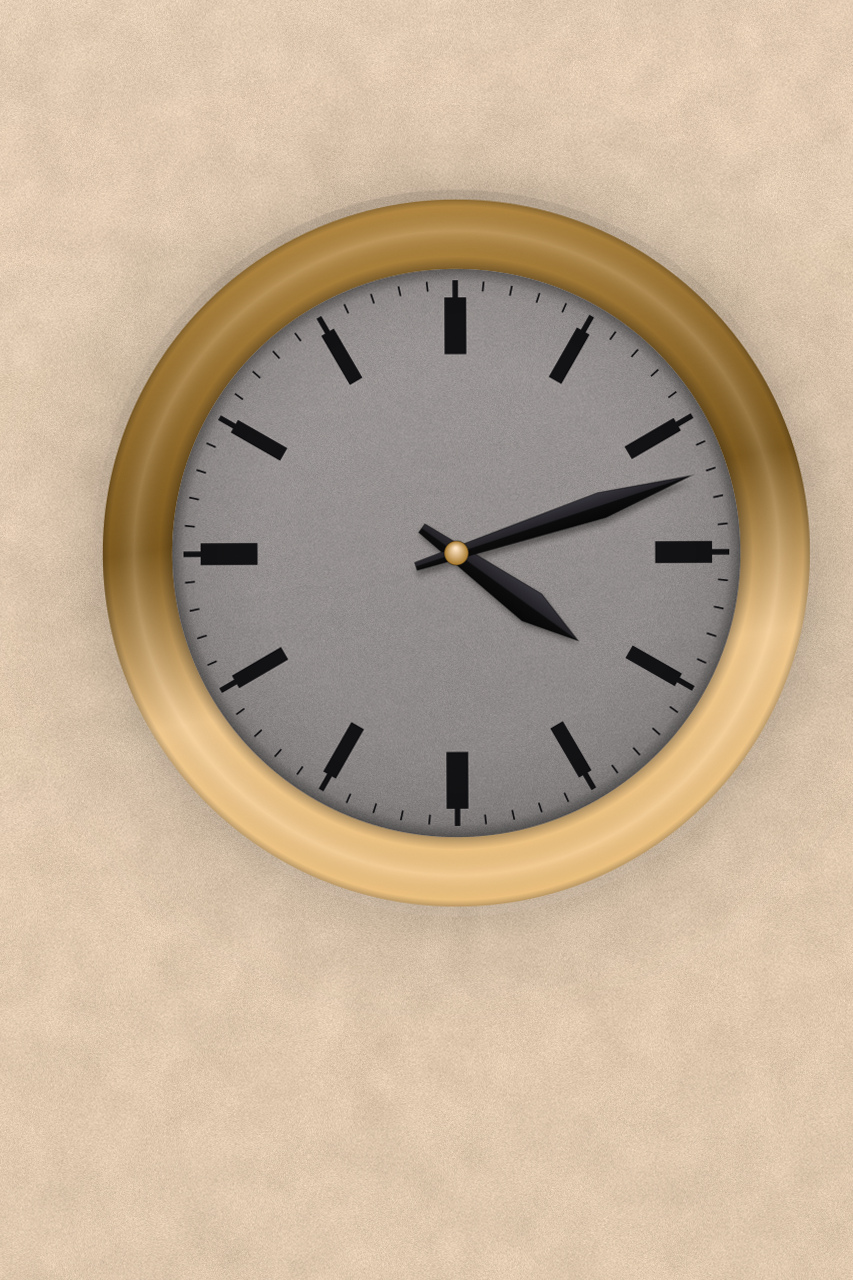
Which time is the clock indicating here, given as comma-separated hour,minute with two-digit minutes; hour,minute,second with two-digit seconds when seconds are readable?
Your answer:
4,12
